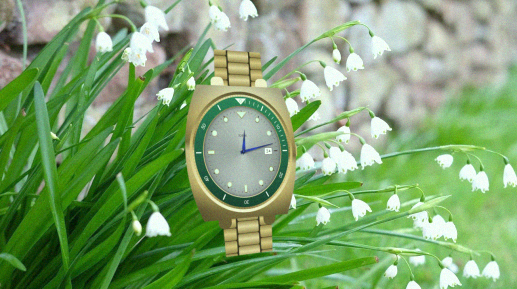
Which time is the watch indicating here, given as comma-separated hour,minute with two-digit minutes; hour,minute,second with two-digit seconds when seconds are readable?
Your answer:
12,13
